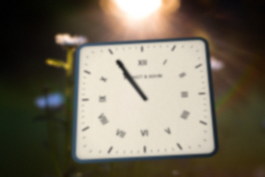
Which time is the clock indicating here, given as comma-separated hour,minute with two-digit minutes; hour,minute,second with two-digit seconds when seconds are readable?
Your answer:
10,55
